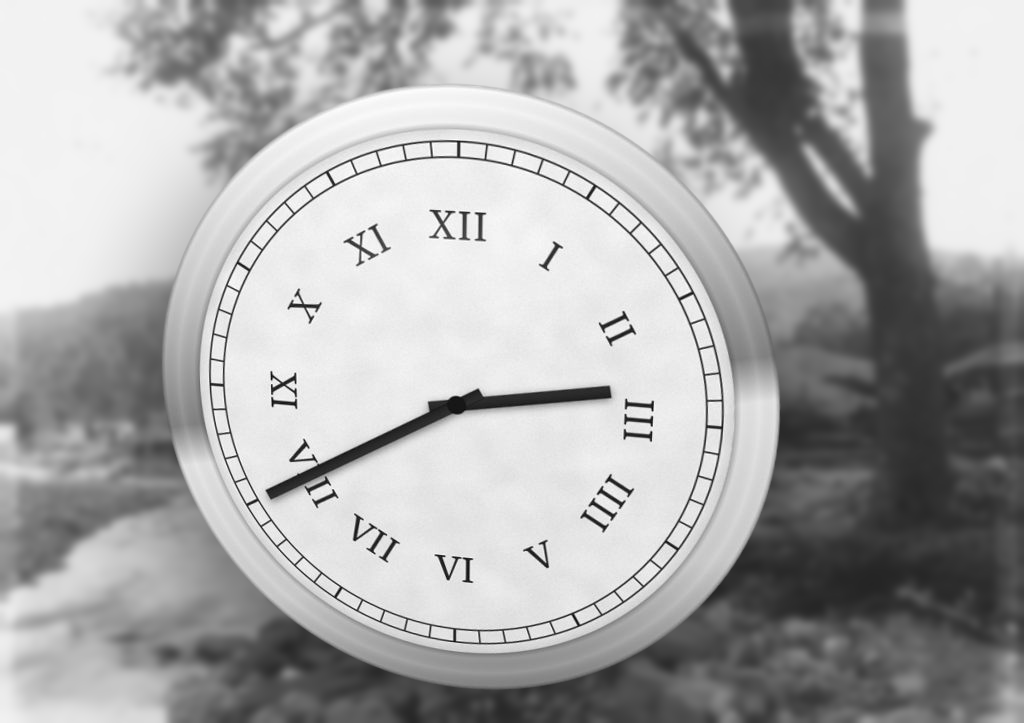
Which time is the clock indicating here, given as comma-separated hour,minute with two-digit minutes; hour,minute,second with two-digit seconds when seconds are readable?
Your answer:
2,40
